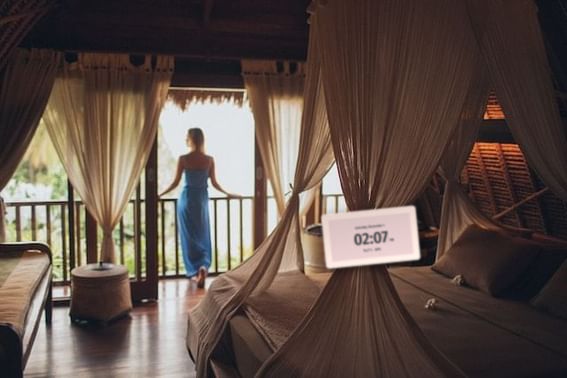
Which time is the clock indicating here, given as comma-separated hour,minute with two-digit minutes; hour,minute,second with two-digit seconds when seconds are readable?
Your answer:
2,07
